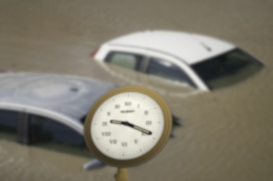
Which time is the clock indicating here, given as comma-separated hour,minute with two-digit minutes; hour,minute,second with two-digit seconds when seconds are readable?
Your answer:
9,19
